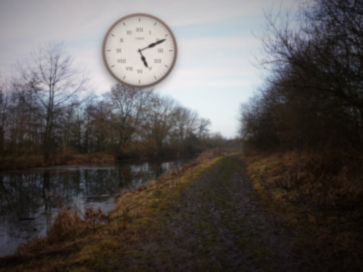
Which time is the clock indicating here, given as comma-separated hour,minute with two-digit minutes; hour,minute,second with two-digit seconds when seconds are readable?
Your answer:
5,11
